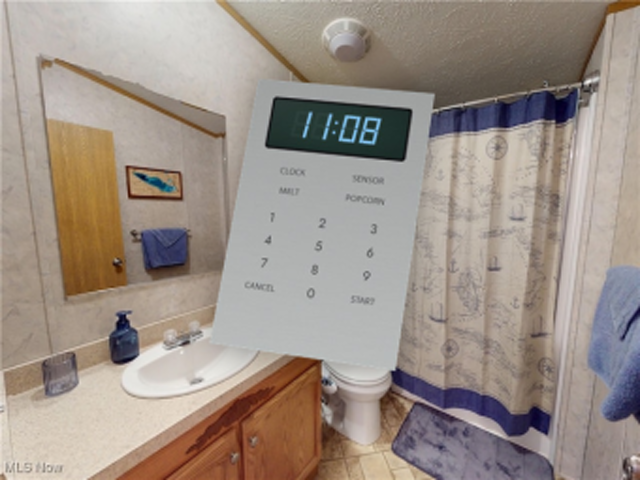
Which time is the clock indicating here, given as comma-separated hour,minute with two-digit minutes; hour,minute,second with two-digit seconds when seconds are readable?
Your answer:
11,08
